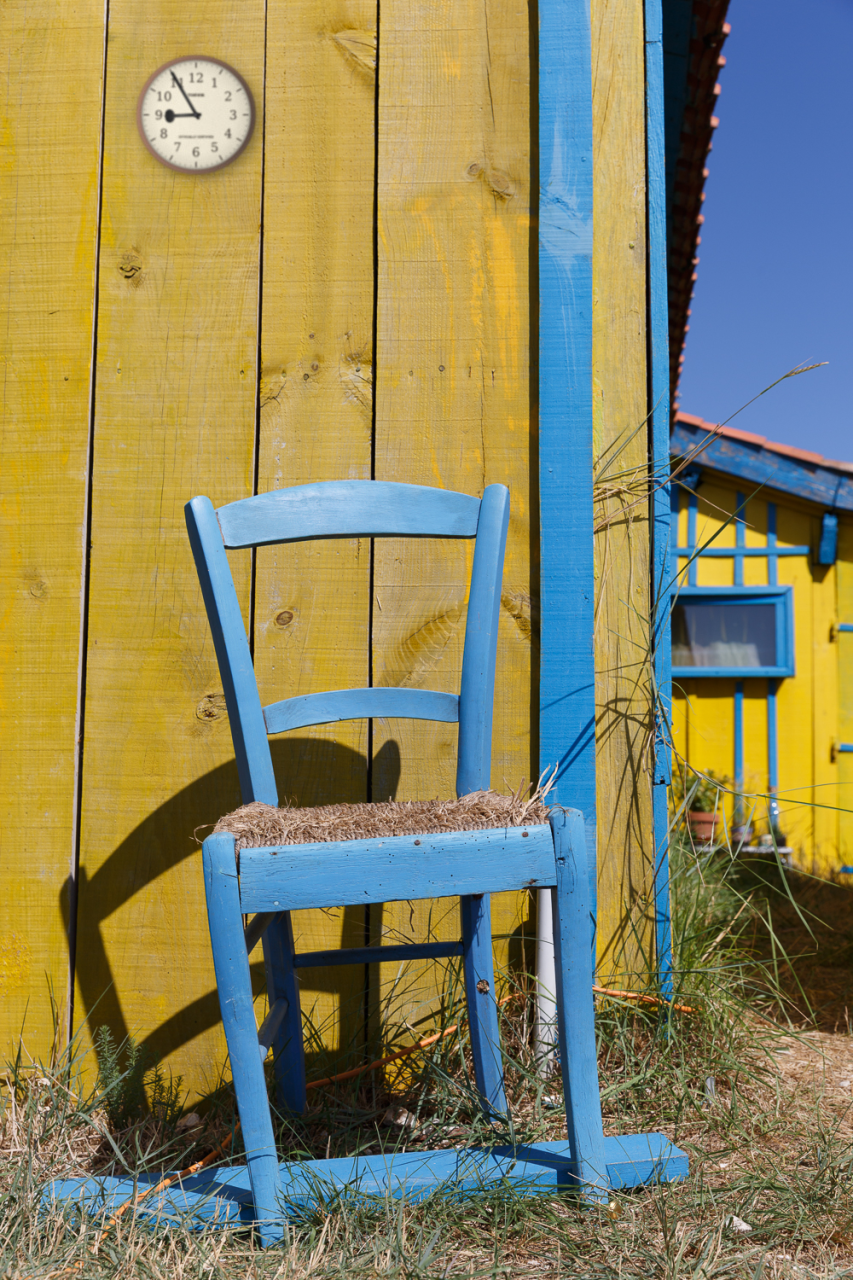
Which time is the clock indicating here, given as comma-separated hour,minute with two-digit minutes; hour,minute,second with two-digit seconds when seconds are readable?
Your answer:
8,55
